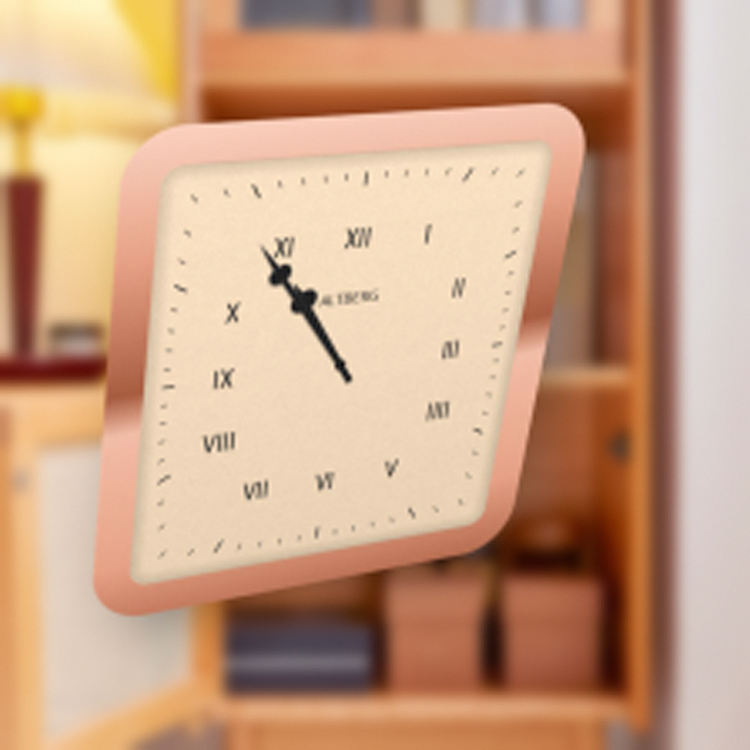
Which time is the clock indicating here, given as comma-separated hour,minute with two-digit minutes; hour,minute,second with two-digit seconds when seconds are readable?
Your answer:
10,54
